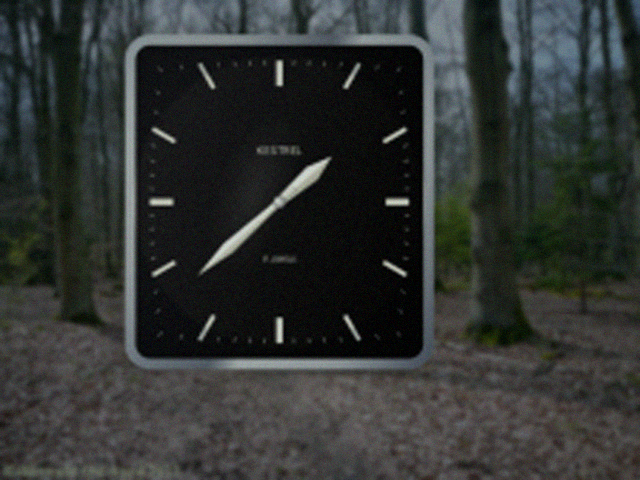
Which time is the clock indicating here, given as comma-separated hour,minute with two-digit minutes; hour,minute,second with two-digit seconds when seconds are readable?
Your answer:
1,38
